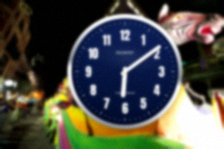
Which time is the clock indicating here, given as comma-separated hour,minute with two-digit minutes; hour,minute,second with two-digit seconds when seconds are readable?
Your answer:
6,09
